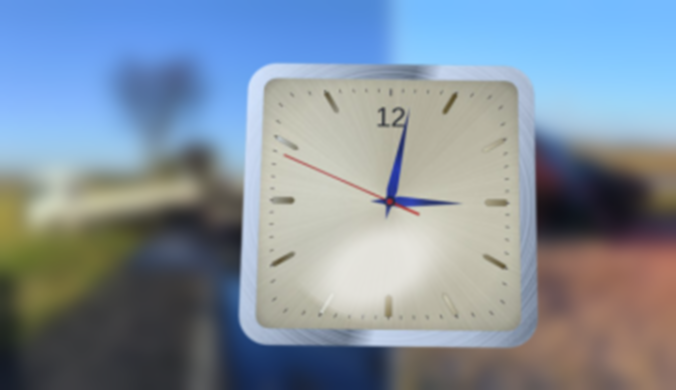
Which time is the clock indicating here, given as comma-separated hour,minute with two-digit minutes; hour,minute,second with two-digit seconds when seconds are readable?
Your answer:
3,01,49
